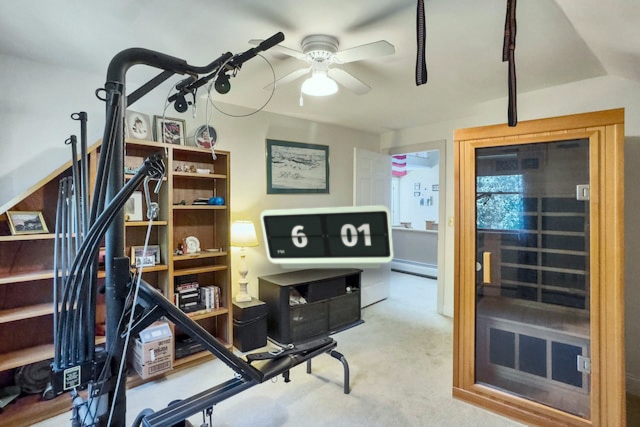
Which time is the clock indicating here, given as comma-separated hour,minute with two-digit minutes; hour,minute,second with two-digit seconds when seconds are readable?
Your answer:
6,01
